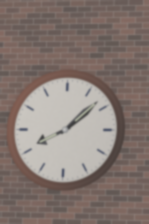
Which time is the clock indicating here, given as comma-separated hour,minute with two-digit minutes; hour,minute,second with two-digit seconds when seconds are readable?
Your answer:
8,08
